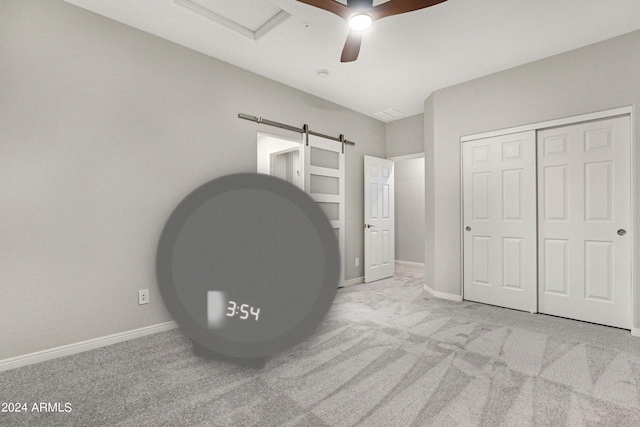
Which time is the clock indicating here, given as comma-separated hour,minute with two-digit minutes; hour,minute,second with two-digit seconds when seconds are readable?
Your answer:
3,54
